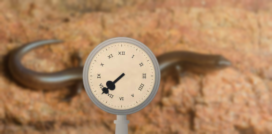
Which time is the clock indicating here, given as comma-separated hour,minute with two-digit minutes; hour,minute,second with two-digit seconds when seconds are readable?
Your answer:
7,38
